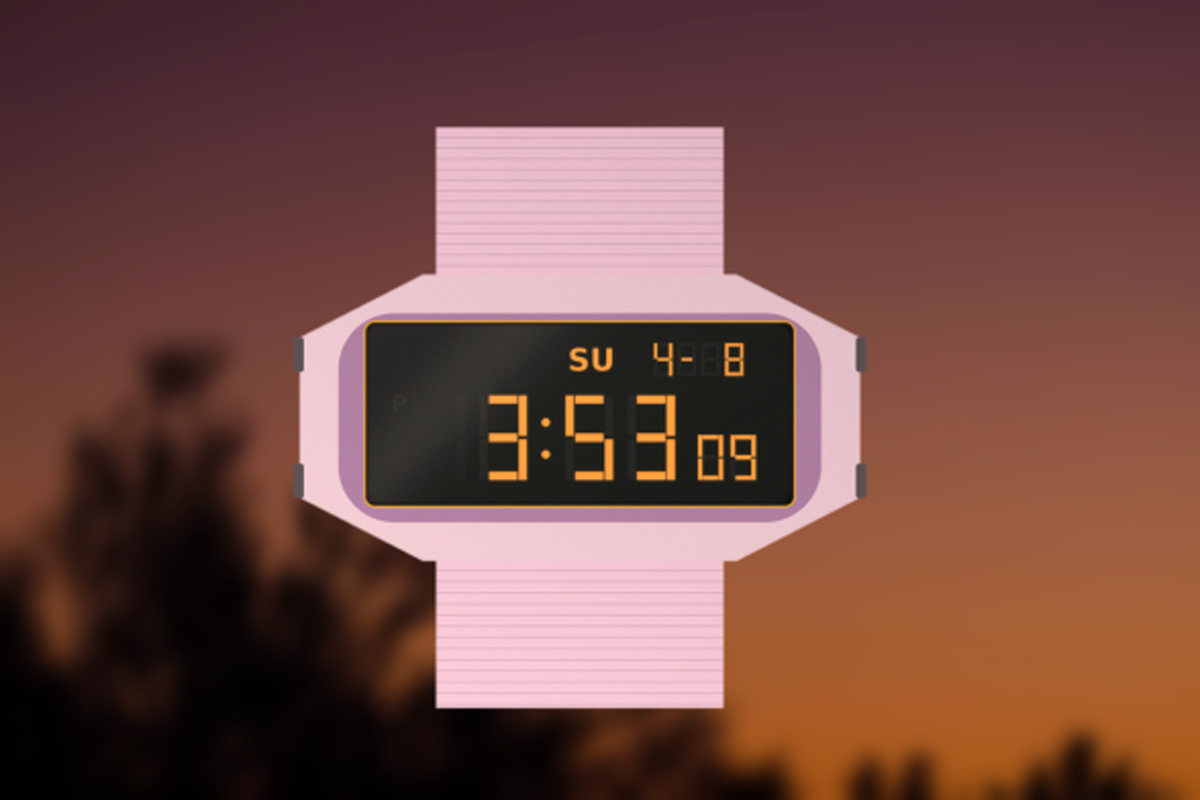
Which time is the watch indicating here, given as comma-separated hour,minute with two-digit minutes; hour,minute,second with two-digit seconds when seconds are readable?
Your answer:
3,53,09
